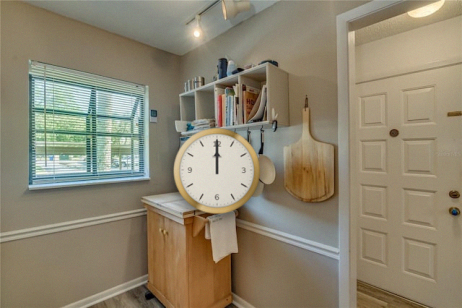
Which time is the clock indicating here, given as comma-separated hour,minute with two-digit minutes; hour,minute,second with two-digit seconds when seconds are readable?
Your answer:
12,00
